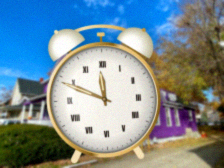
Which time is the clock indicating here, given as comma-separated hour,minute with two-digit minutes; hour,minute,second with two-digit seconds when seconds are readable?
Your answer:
11,49
